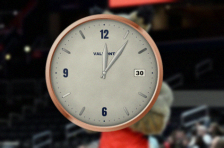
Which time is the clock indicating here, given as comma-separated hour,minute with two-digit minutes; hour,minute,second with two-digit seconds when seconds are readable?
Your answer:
12,06
